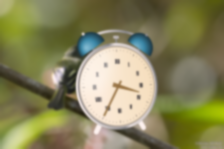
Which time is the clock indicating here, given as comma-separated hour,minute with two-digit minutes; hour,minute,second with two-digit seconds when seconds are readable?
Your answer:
3,35
